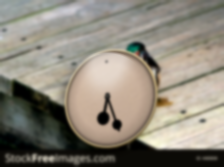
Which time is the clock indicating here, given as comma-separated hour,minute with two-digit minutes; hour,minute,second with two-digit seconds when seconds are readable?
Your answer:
6,27
